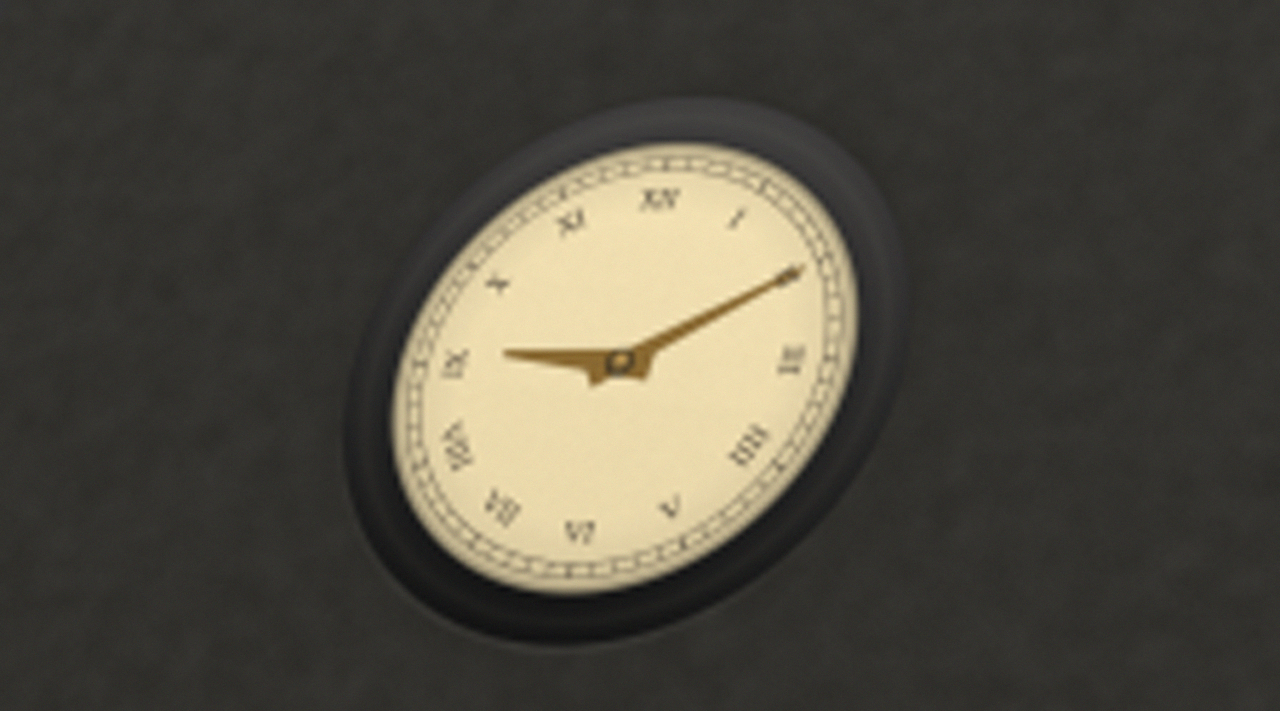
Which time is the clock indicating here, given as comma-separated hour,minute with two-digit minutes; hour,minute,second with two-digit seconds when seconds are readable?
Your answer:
9,10
